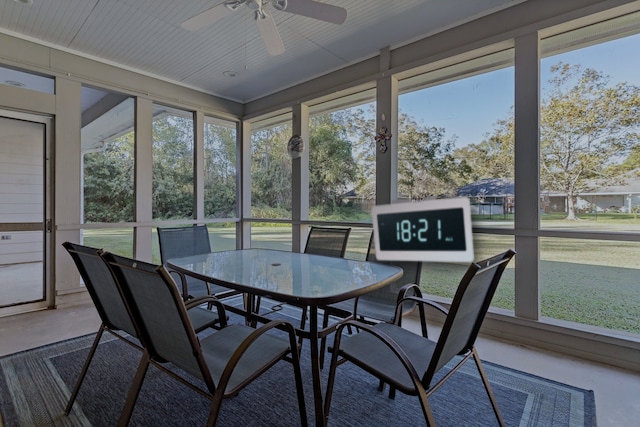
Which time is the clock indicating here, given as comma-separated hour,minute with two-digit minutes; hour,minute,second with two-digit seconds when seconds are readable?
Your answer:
18,21
